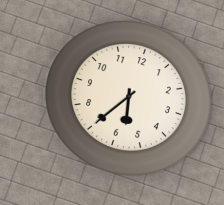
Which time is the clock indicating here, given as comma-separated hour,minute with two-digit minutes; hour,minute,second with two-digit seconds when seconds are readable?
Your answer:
5,35
